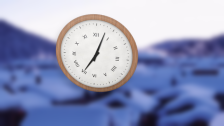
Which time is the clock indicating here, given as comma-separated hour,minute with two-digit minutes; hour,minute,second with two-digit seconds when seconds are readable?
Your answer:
7,03
